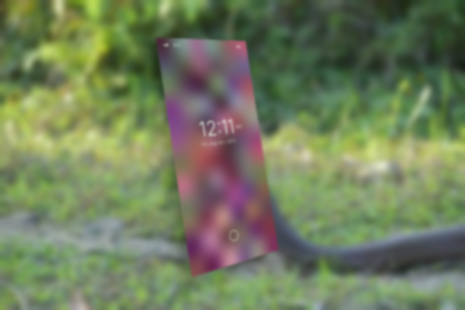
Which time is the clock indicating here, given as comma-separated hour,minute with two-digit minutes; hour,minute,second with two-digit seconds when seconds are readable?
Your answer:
12,11
